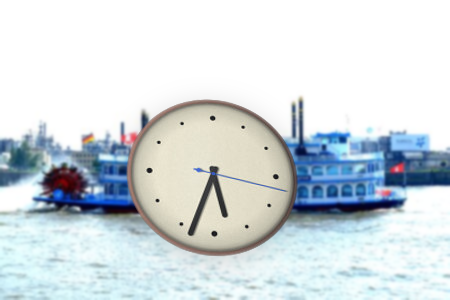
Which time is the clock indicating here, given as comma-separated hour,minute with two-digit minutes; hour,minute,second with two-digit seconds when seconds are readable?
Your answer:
5,33,17
